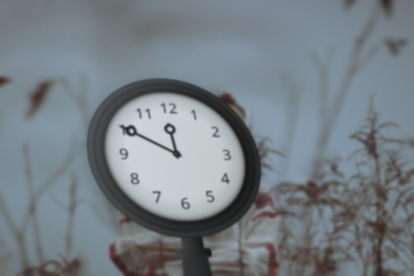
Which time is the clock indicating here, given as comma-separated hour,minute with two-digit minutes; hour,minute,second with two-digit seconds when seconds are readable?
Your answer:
11,50
